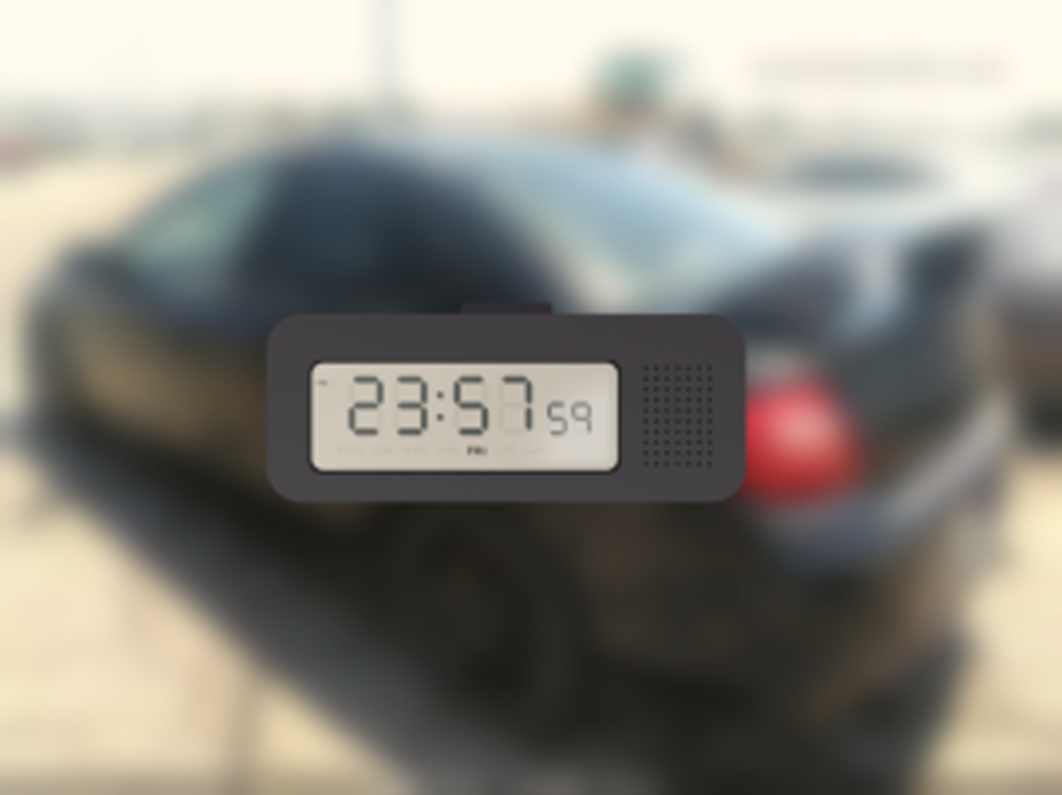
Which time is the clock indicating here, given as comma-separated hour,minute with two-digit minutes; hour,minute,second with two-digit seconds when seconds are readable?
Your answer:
23,57,59
